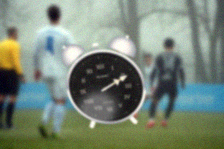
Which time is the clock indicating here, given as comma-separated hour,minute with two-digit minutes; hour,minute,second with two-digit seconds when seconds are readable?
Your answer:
2,11
